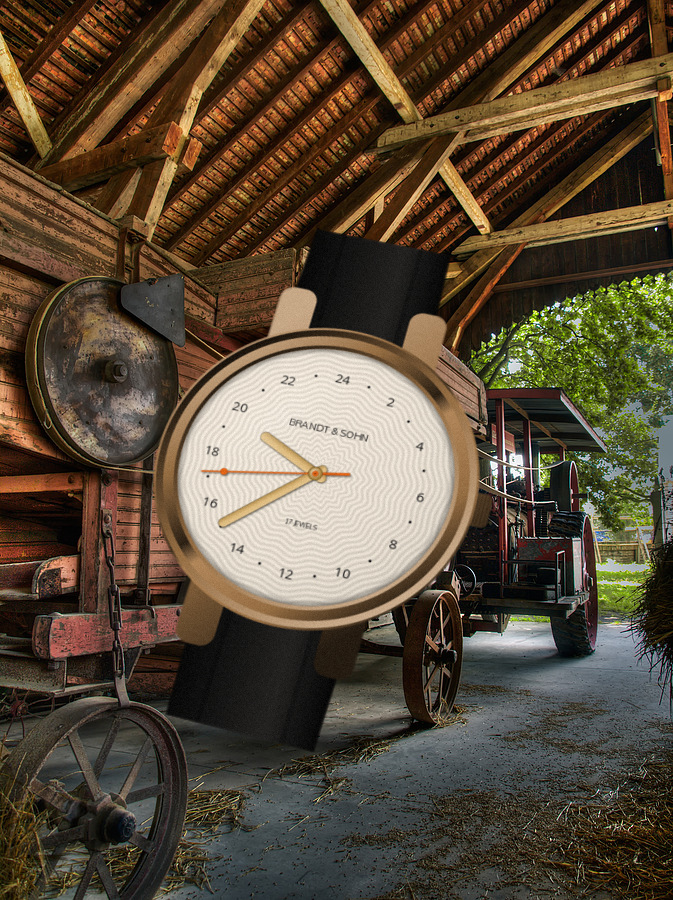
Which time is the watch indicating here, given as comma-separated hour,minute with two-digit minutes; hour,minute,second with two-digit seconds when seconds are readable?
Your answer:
19,37,43
